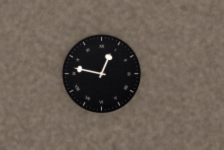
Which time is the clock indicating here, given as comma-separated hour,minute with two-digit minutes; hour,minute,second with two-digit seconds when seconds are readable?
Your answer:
12,47
